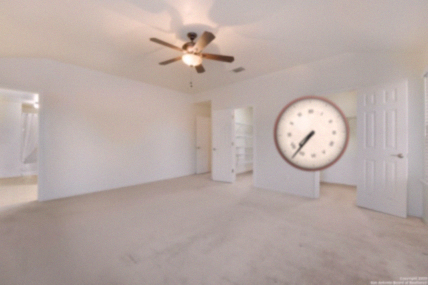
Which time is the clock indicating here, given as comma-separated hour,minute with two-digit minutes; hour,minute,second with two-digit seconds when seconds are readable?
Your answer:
7,37
